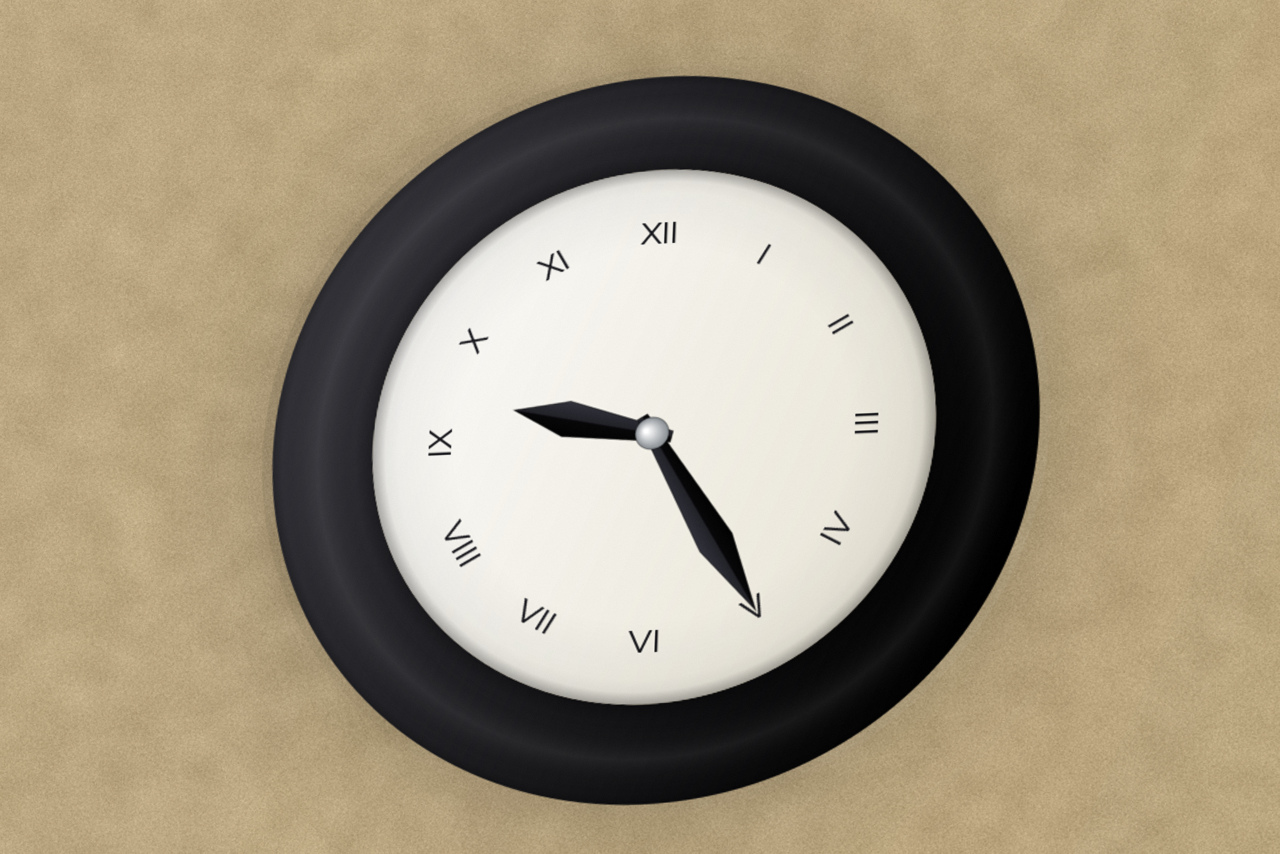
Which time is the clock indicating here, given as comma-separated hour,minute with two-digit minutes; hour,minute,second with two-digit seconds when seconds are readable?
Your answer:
9,25
